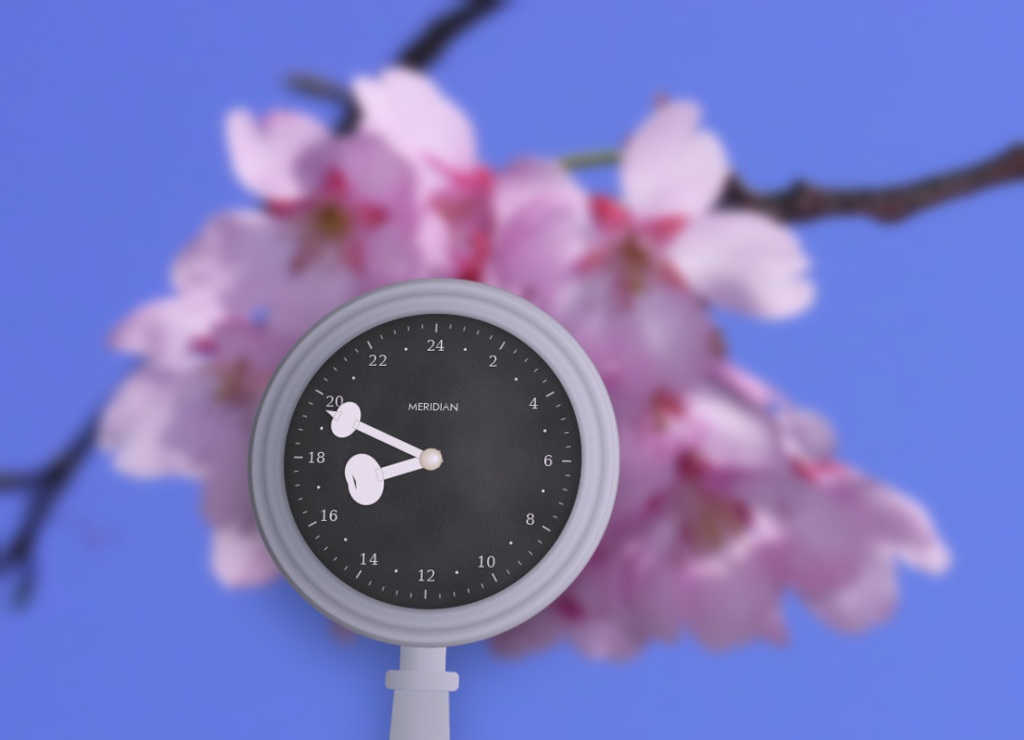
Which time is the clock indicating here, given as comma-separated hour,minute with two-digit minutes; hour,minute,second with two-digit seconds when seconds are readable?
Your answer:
16,49
